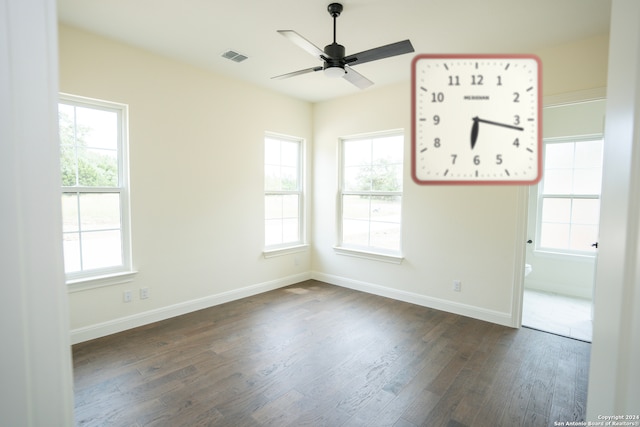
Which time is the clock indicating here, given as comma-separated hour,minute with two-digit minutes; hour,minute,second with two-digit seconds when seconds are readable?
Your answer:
6,17
